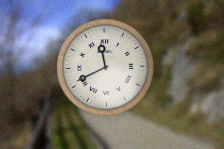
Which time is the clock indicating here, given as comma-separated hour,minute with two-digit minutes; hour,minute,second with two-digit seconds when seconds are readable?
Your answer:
11,41
